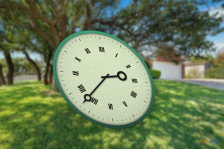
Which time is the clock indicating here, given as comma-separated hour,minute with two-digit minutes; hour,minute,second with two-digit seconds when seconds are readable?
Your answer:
2,37
